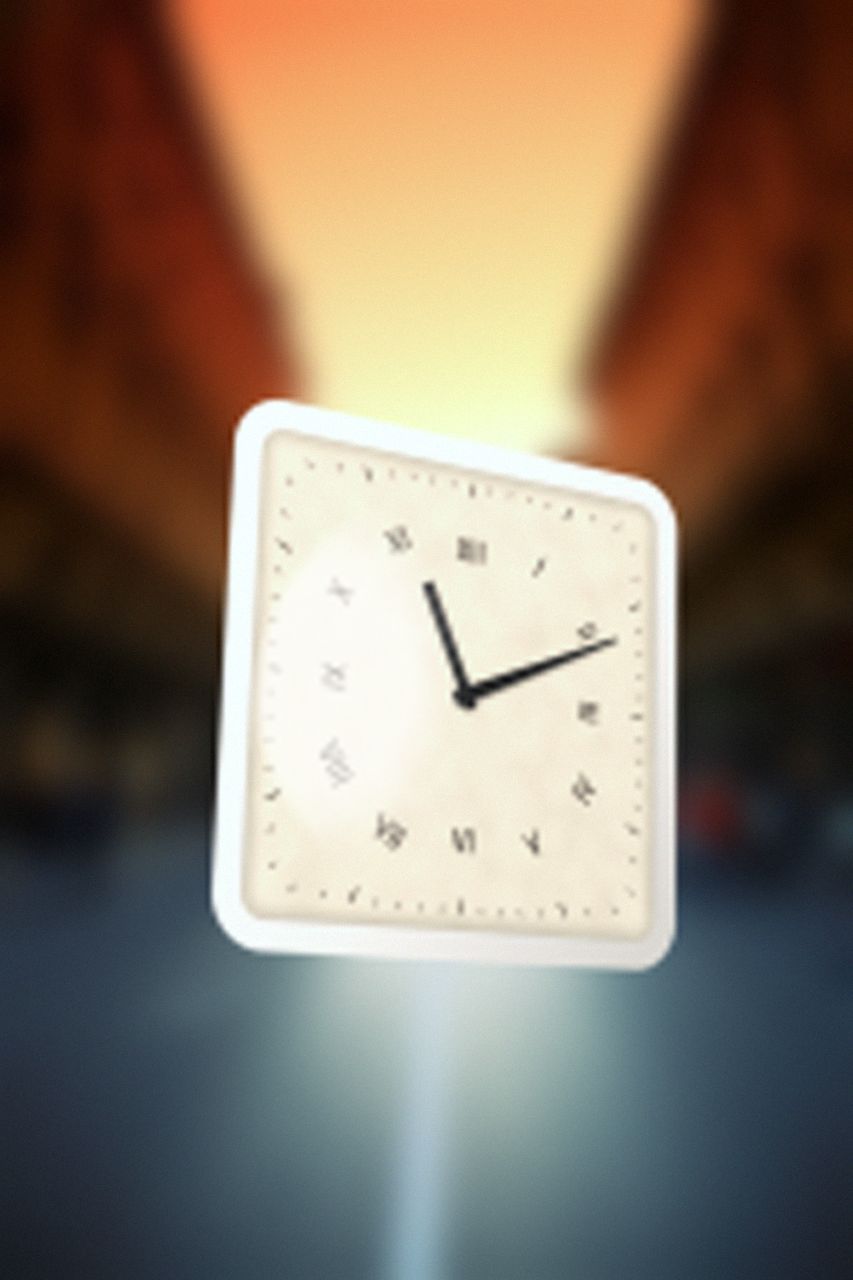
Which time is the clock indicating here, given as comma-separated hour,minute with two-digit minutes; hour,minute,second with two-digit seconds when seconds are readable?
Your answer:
11,11
